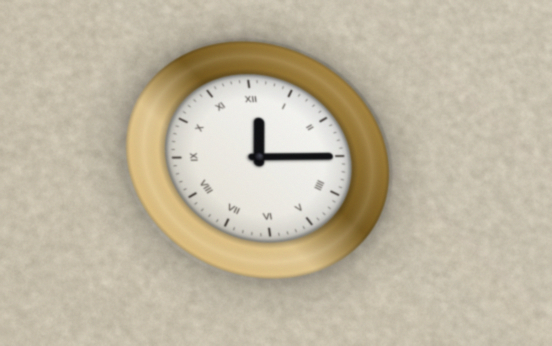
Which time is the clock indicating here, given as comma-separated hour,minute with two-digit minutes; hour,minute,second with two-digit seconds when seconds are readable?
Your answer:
12,15
